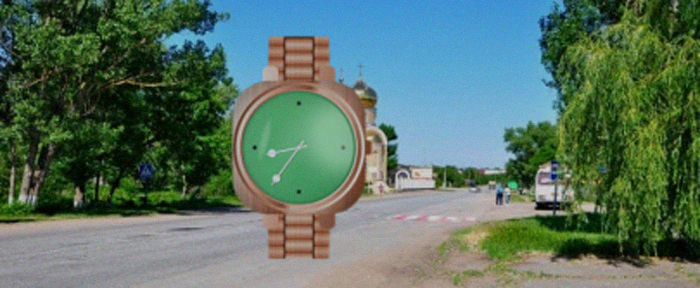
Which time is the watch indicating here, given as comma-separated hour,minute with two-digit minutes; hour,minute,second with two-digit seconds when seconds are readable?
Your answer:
8,36
